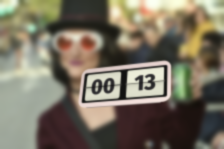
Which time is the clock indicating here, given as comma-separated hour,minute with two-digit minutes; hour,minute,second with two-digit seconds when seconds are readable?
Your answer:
0,13
